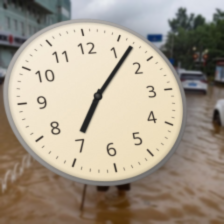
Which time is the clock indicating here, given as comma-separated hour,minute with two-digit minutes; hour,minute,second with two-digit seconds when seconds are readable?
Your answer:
7,07
